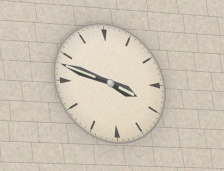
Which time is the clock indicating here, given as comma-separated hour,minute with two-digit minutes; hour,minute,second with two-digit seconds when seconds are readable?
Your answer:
3,48
